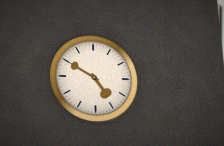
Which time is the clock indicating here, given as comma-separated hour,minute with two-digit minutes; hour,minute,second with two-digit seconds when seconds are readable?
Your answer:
4,50
